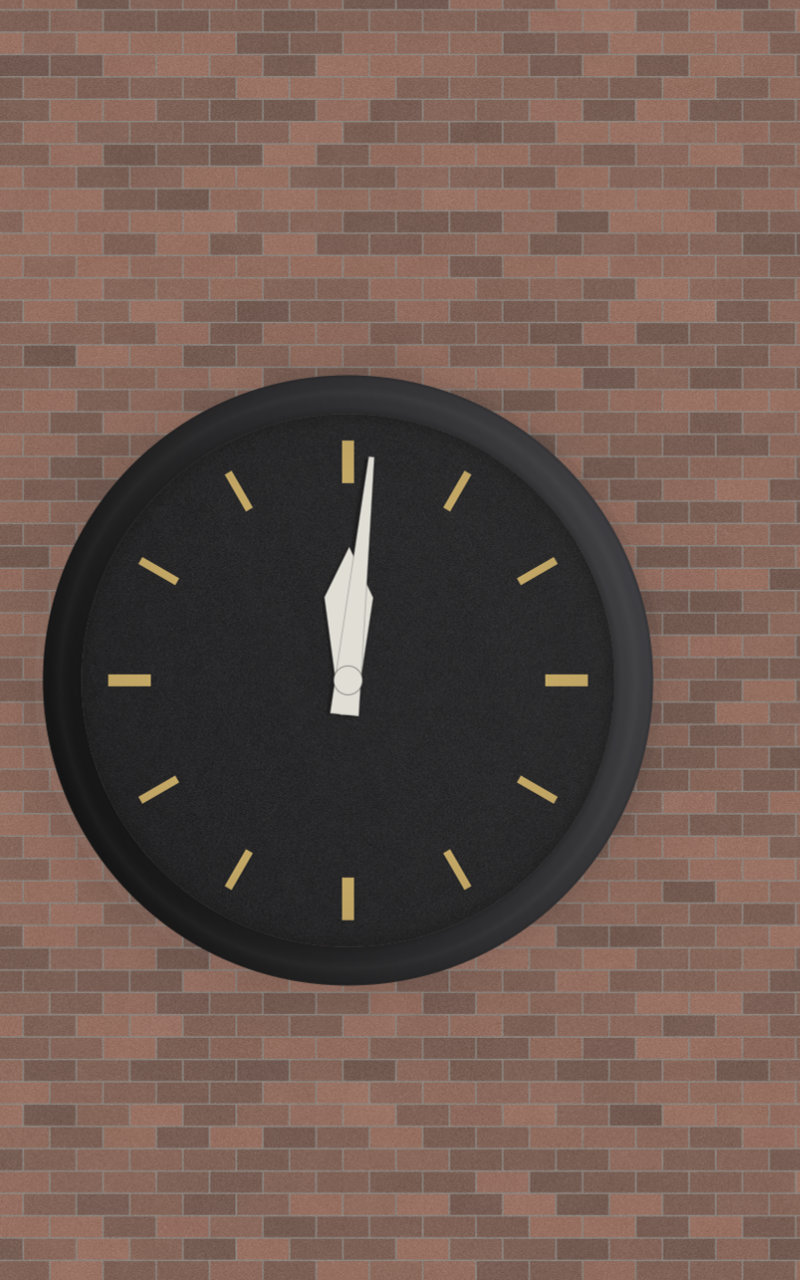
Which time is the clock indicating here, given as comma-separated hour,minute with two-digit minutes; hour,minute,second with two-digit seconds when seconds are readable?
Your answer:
12,01
